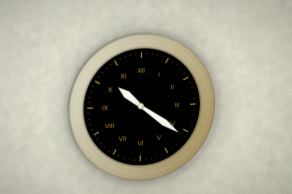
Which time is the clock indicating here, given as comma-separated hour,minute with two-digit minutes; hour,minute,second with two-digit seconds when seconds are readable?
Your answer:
10,21
